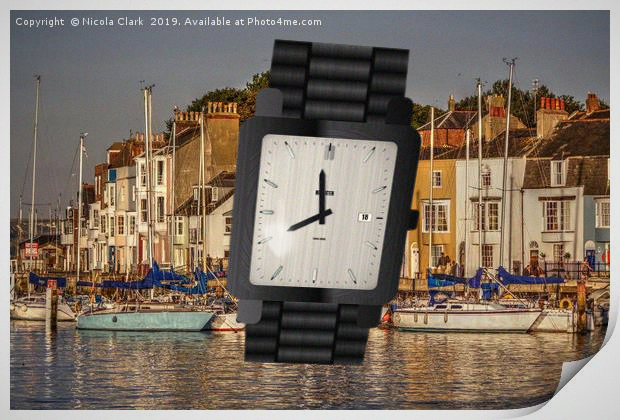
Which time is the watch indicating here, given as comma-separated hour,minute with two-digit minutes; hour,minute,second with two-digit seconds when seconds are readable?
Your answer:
7,59
